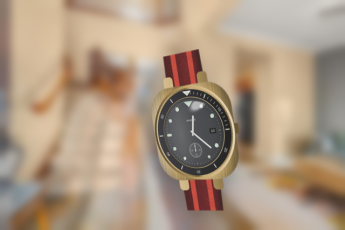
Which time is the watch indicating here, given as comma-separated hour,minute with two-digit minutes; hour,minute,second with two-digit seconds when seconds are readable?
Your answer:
12,22
